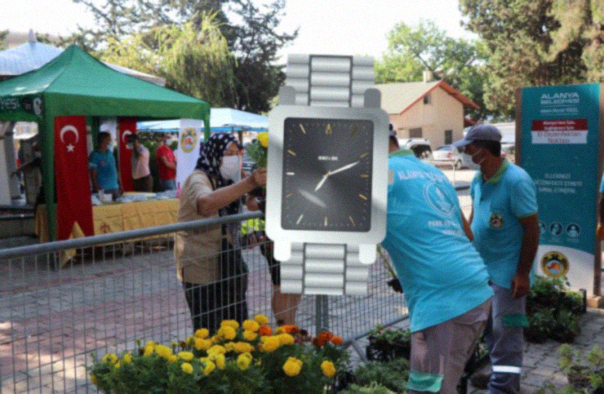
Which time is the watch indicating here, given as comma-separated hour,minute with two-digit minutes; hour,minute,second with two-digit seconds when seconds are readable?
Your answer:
7,11
